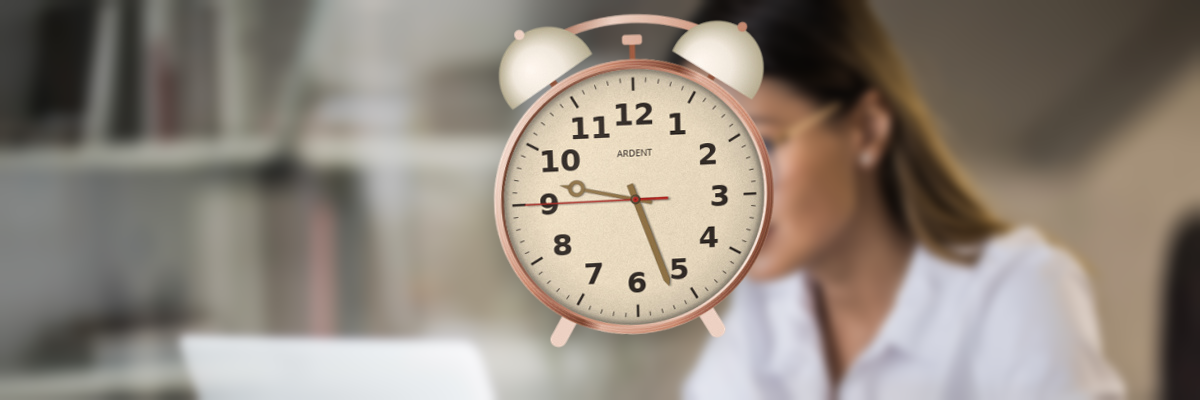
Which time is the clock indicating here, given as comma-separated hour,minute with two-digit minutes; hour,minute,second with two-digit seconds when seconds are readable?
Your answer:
9,26,45
